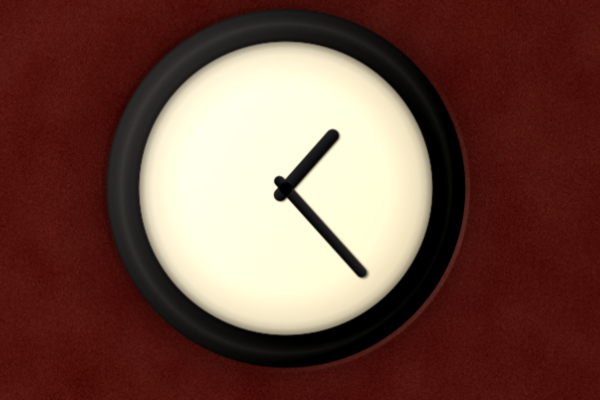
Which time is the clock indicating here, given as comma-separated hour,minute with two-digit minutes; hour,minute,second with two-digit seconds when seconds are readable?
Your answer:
1,23
